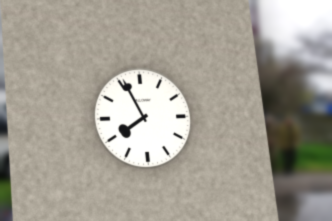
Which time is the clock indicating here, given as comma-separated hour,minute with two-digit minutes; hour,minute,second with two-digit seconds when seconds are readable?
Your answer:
7,56
